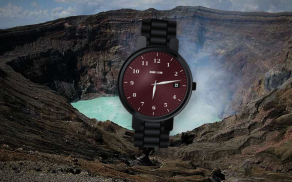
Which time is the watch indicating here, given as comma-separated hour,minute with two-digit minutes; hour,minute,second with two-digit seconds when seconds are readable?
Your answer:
6,13
